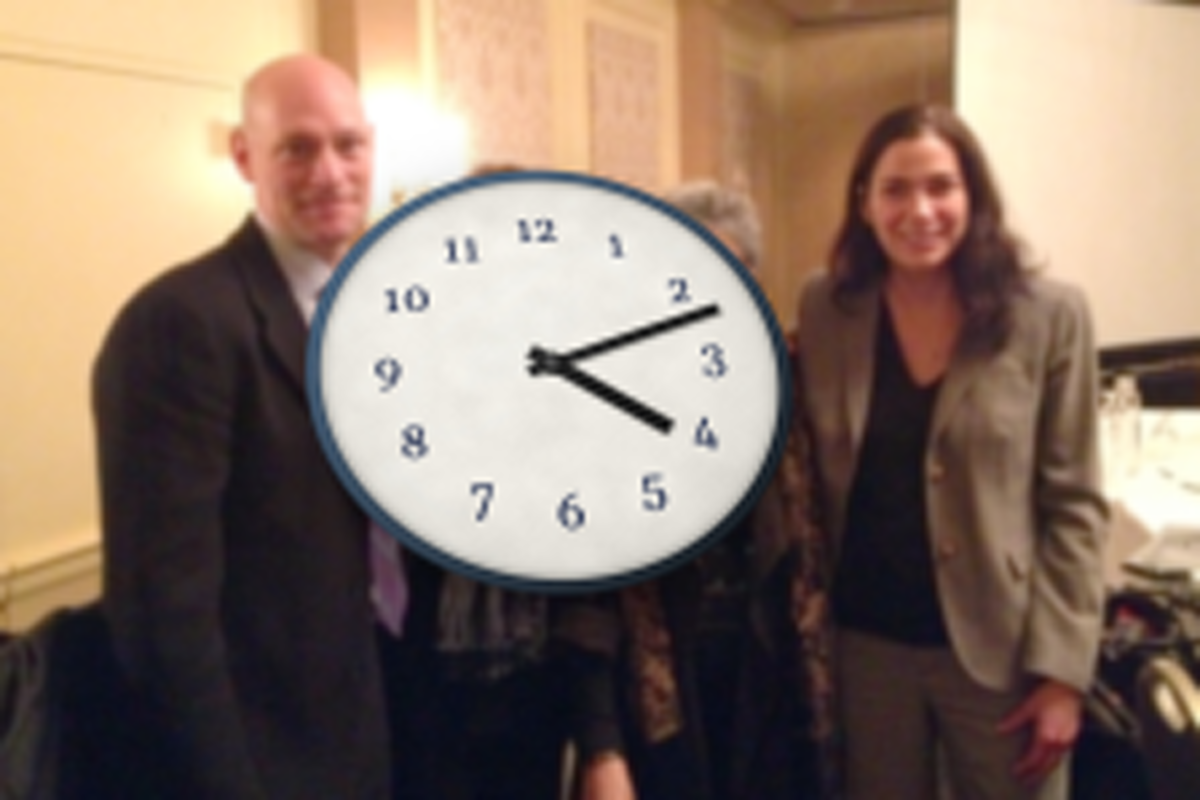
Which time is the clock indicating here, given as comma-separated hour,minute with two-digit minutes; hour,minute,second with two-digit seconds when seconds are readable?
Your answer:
4,12
